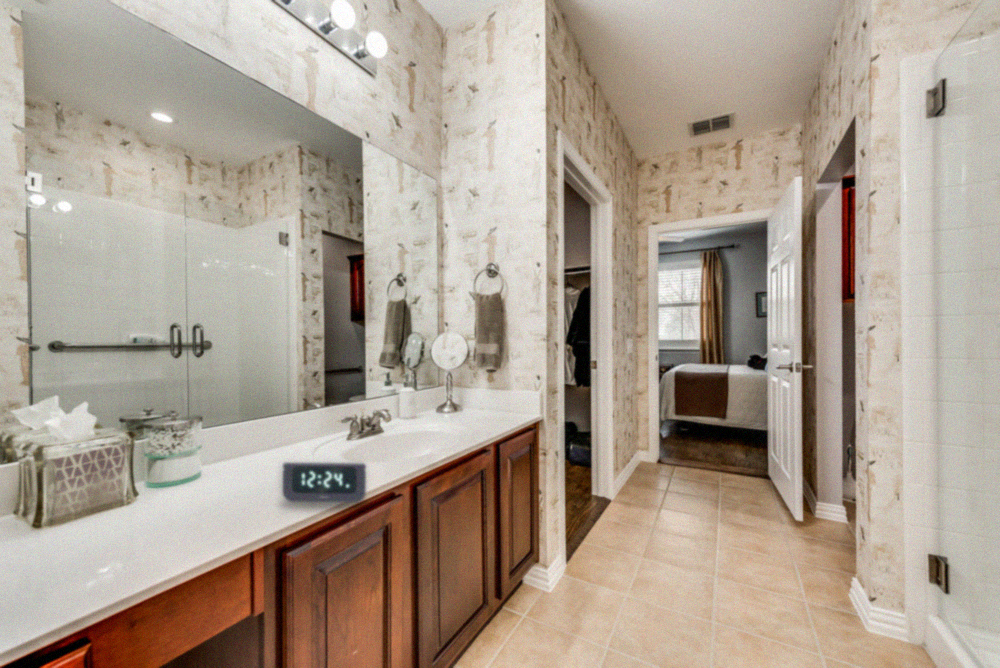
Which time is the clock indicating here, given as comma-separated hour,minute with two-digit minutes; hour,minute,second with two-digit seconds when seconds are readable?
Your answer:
12,24
